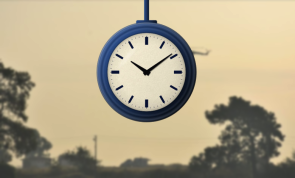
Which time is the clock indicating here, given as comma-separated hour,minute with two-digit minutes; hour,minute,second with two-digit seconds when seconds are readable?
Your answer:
10,09
